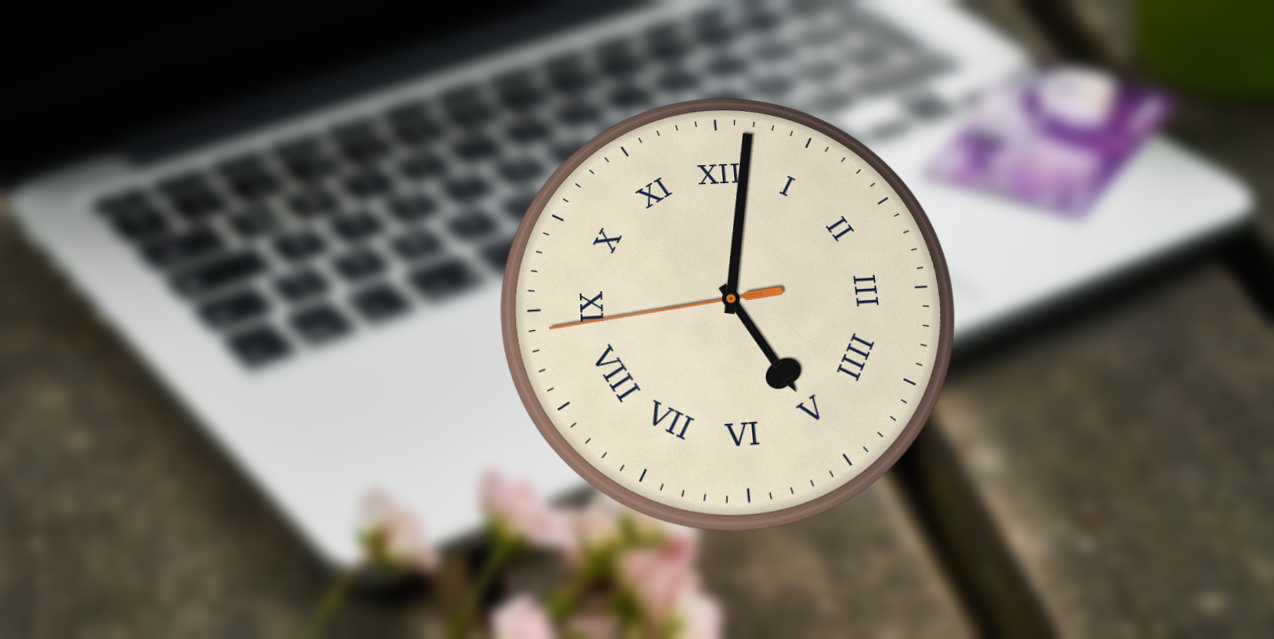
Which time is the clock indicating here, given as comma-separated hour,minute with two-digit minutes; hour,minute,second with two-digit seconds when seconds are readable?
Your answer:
5,01,44
